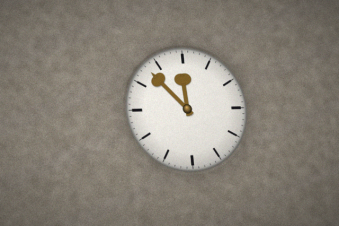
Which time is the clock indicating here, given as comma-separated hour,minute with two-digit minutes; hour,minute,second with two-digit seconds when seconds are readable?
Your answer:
11,53
